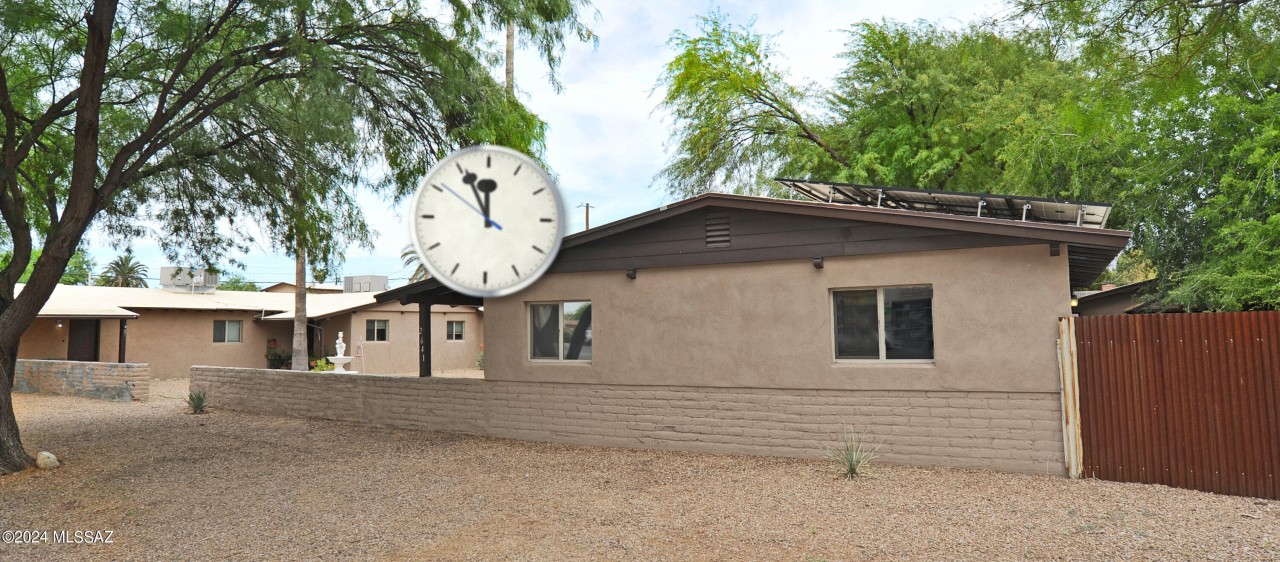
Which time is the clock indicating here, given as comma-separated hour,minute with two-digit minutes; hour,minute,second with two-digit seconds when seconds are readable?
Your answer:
11,55,51
